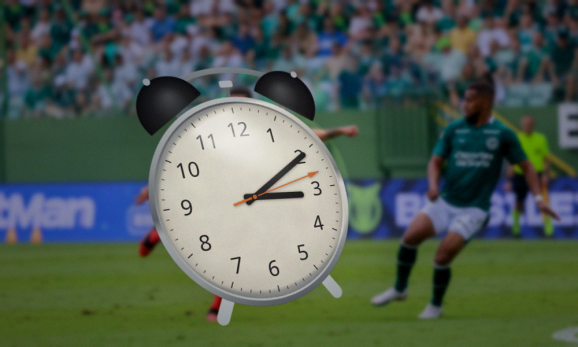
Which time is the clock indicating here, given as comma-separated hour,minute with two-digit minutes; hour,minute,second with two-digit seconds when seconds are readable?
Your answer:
3,10,13
